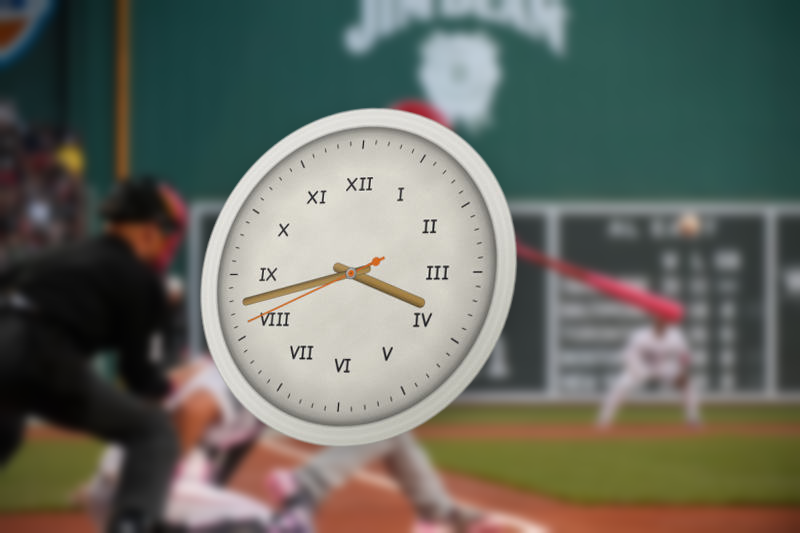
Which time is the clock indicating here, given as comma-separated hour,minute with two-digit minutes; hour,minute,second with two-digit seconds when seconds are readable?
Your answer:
3,42,41
